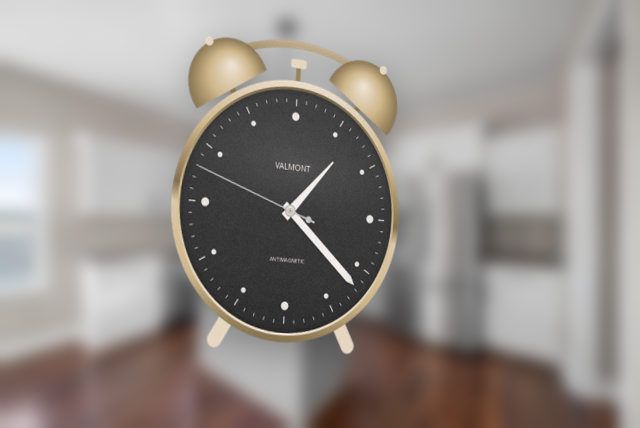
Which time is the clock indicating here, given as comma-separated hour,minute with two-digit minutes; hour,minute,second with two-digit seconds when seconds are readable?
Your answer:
1,21,48
